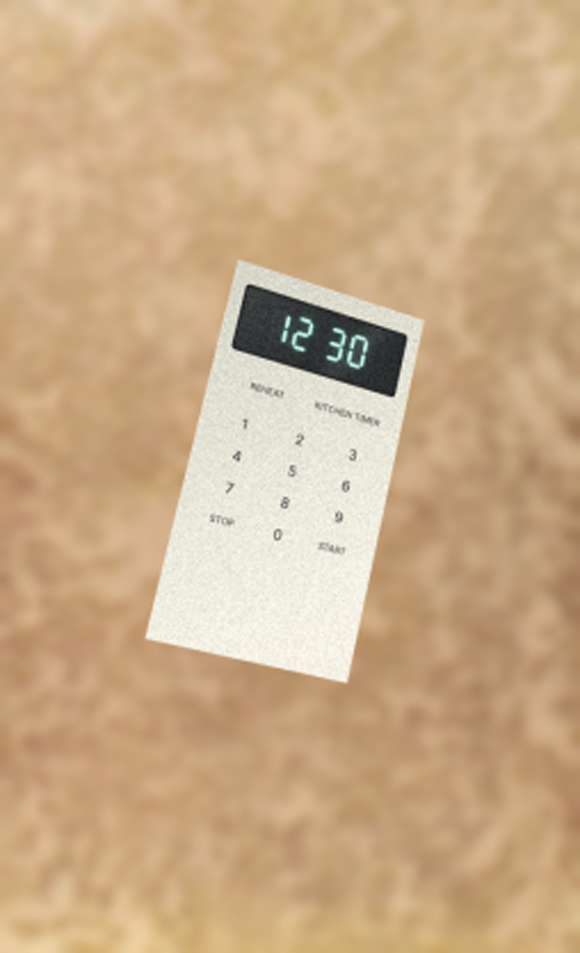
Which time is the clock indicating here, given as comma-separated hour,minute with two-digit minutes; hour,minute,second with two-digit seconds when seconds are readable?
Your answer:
12,30
